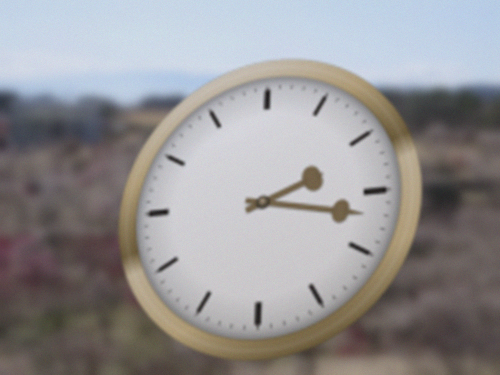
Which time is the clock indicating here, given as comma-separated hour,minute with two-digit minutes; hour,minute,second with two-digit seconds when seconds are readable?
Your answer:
2,17
